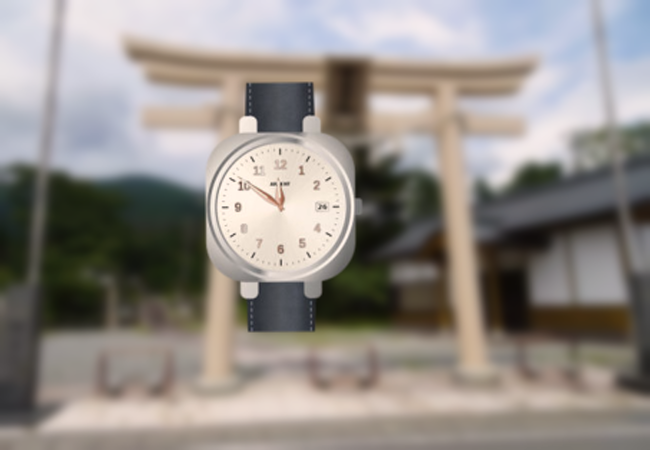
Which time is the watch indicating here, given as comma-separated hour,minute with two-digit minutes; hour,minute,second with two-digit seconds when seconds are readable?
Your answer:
11,51
